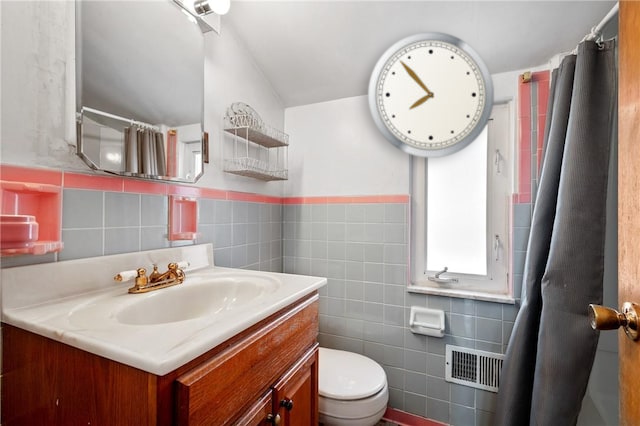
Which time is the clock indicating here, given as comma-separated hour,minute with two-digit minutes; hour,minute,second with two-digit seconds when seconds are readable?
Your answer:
7,53
